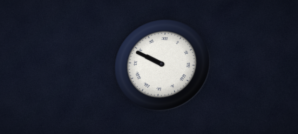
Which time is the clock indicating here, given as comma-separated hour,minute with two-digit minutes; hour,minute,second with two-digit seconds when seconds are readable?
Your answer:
9,49
